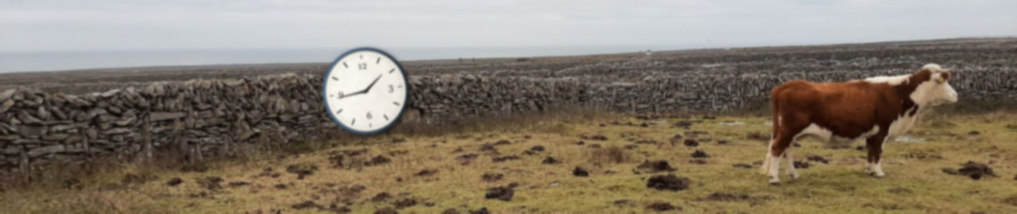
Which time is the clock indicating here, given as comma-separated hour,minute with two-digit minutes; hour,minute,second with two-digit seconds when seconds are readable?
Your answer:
1,44
